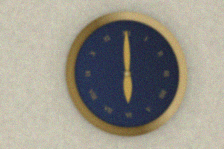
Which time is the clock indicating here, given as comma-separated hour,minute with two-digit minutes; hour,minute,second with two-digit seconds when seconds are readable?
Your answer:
6,00
